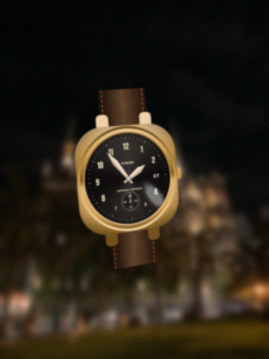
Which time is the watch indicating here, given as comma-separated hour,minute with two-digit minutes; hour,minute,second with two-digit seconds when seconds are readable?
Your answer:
1,54
